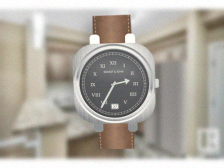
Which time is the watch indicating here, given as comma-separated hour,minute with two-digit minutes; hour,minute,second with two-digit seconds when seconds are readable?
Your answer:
2,35
